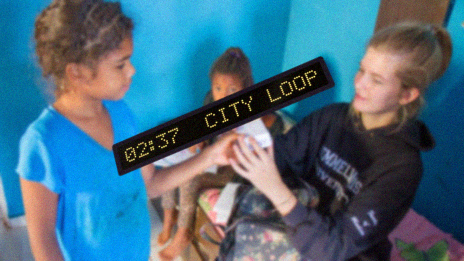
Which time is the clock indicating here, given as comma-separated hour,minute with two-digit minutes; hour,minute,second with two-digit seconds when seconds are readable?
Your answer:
2,37
